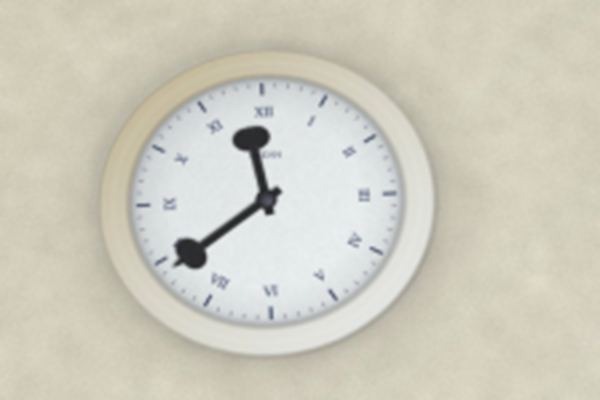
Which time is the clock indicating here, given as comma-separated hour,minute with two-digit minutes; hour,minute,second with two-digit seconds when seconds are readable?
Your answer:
11,39
